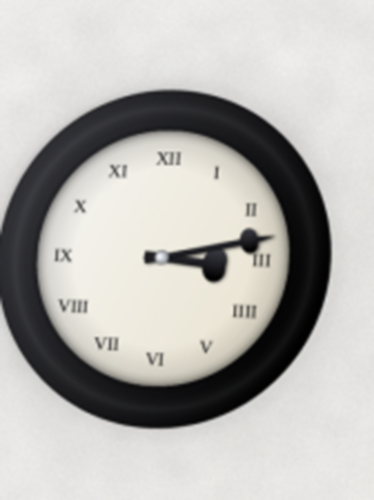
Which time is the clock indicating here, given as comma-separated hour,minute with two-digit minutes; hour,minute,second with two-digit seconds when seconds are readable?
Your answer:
3,13
